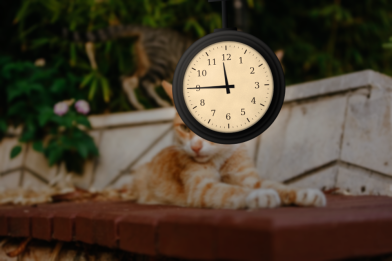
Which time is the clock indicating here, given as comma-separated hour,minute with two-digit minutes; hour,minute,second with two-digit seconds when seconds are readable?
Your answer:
11,45
